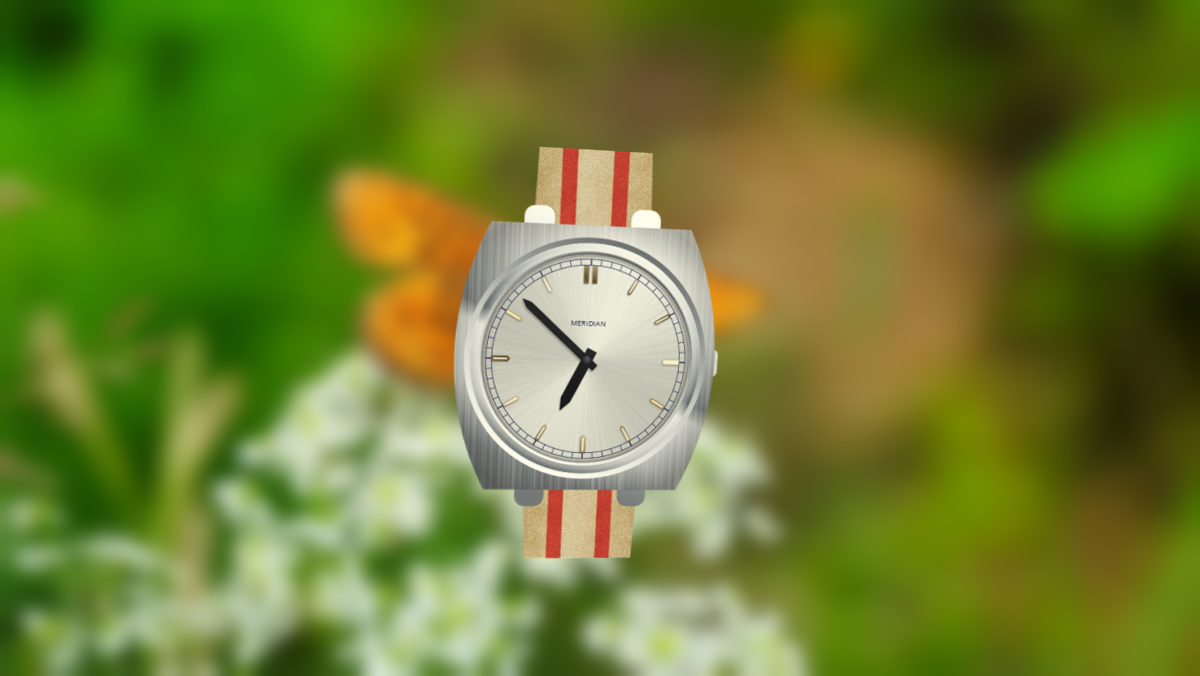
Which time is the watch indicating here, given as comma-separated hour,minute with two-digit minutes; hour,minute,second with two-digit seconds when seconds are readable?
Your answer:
6,52
